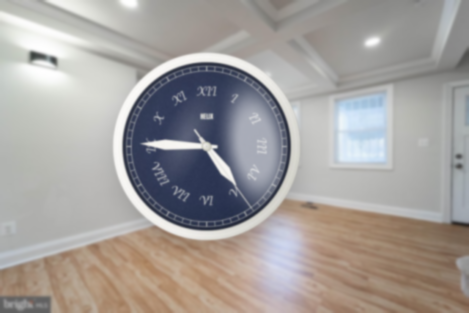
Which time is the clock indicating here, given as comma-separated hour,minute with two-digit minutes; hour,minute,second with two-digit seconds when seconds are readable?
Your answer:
4,45,24
